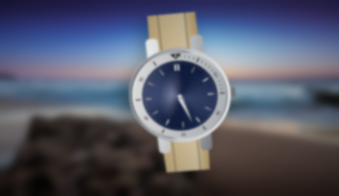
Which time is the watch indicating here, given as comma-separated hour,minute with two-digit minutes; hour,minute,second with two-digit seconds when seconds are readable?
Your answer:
5,27
